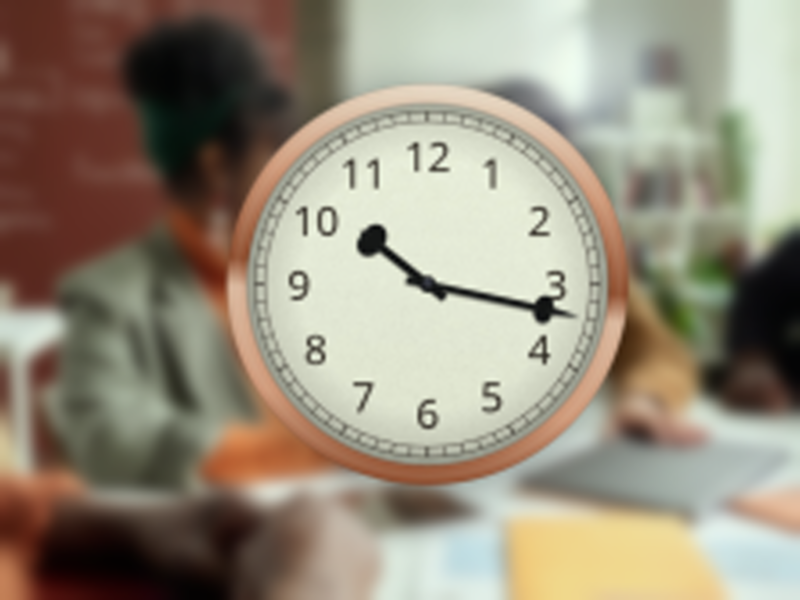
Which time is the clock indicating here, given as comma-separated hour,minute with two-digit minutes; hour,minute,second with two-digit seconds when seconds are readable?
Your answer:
10,17
